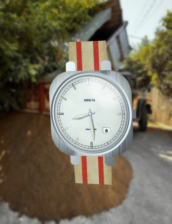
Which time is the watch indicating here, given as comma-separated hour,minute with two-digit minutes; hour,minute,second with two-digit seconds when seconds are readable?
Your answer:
8,29
